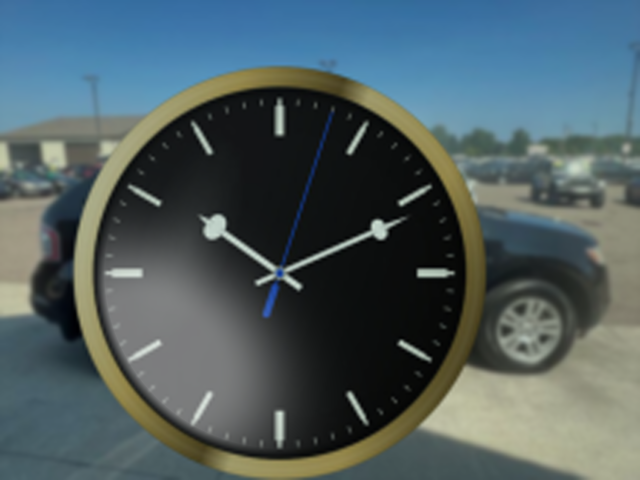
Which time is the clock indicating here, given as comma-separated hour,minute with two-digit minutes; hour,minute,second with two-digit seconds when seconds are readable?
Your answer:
10,11,03
